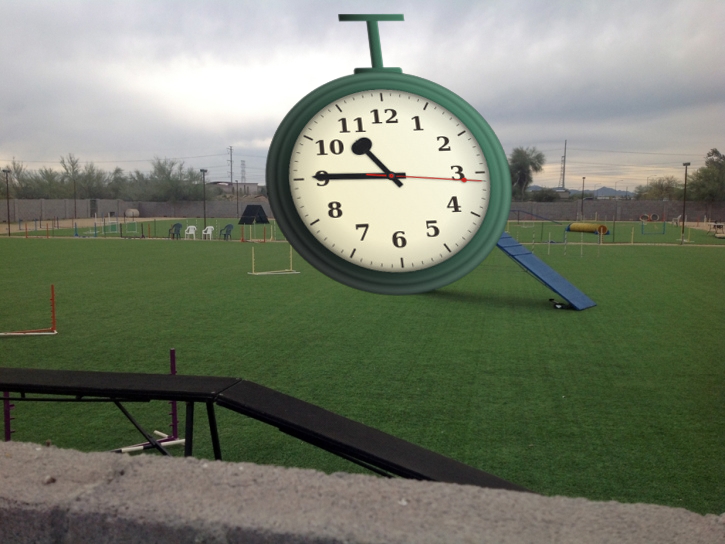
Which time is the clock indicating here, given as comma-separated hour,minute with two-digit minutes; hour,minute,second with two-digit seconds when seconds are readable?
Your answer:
10,45,16
